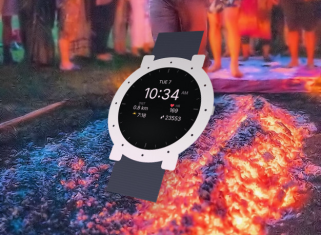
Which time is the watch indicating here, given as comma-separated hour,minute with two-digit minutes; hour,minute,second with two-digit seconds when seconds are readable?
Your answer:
10,34
